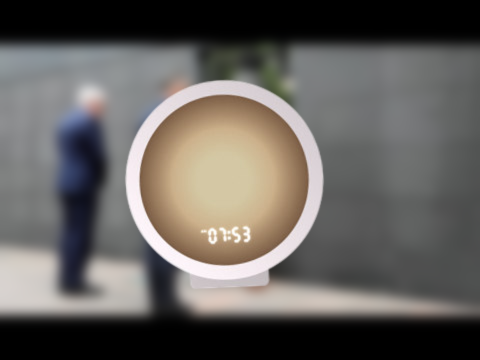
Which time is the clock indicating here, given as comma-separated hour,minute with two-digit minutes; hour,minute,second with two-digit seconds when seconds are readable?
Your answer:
7,53
